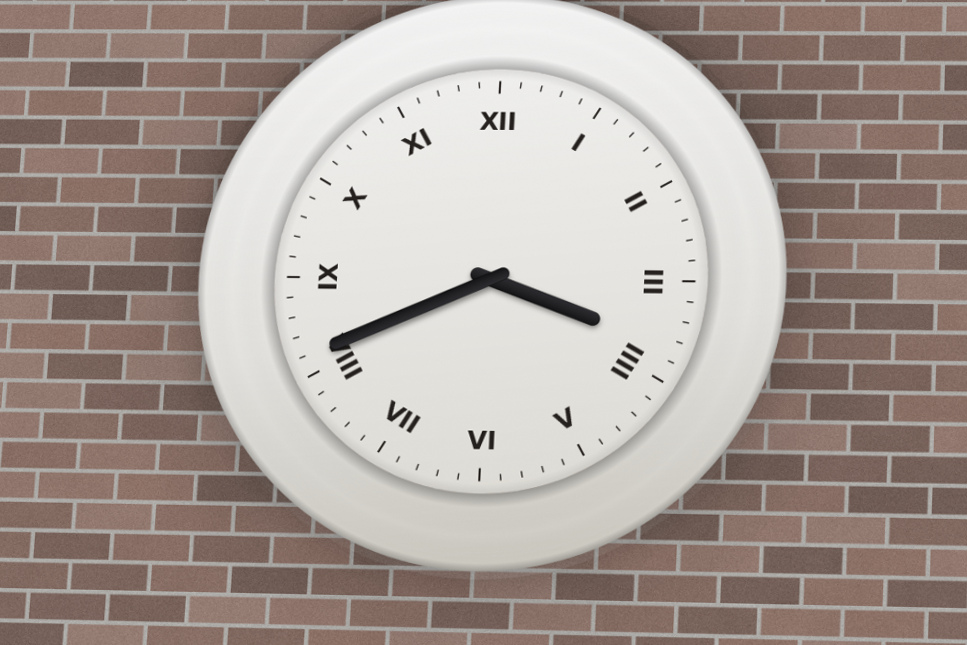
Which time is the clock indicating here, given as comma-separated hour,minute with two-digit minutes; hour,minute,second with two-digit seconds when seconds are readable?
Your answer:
3,41
